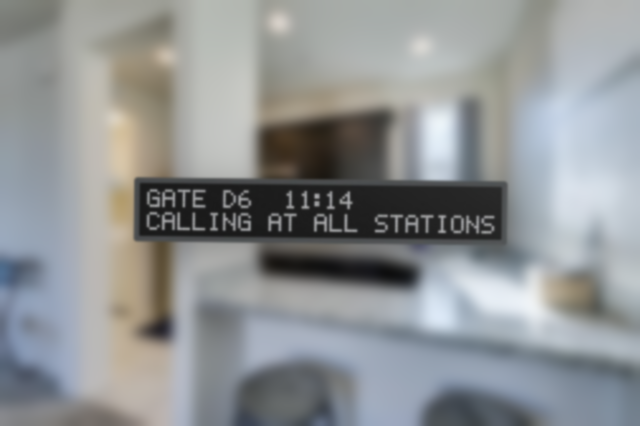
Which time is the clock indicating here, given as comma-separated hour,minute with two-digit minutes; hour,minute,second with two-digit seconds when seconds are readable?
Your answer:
11,14
